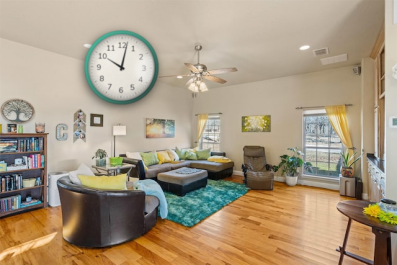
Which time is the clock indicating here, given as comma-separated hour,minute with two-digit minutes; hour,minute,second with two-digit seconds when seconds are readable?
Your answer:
10,02
